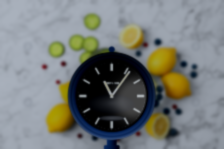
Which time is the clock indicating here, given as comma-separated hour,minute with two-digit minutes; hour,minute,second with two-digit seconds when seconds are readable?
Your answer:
11,06
